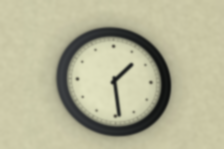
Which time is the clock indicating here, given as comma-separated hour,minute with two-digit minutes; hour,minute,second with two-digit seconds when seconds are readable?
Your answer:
1,29
